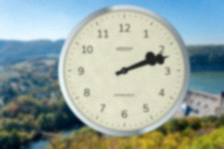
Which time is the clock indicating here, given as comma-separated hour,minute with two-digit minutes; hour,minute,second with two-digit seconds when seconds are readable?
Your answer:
2,12
